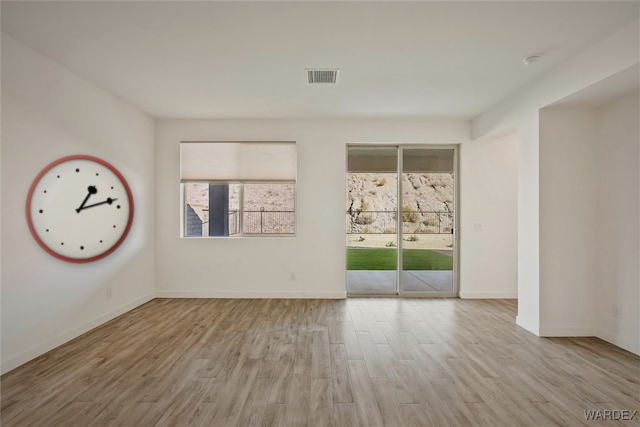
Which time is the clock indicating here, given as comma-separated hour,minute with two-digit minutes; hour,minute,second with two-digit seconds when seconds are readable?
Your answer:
1,13
